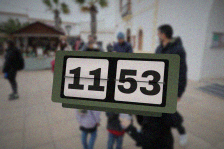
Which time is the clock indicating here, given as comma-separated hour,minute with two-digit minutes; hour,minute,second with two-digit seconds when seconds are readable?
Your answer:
11,53
